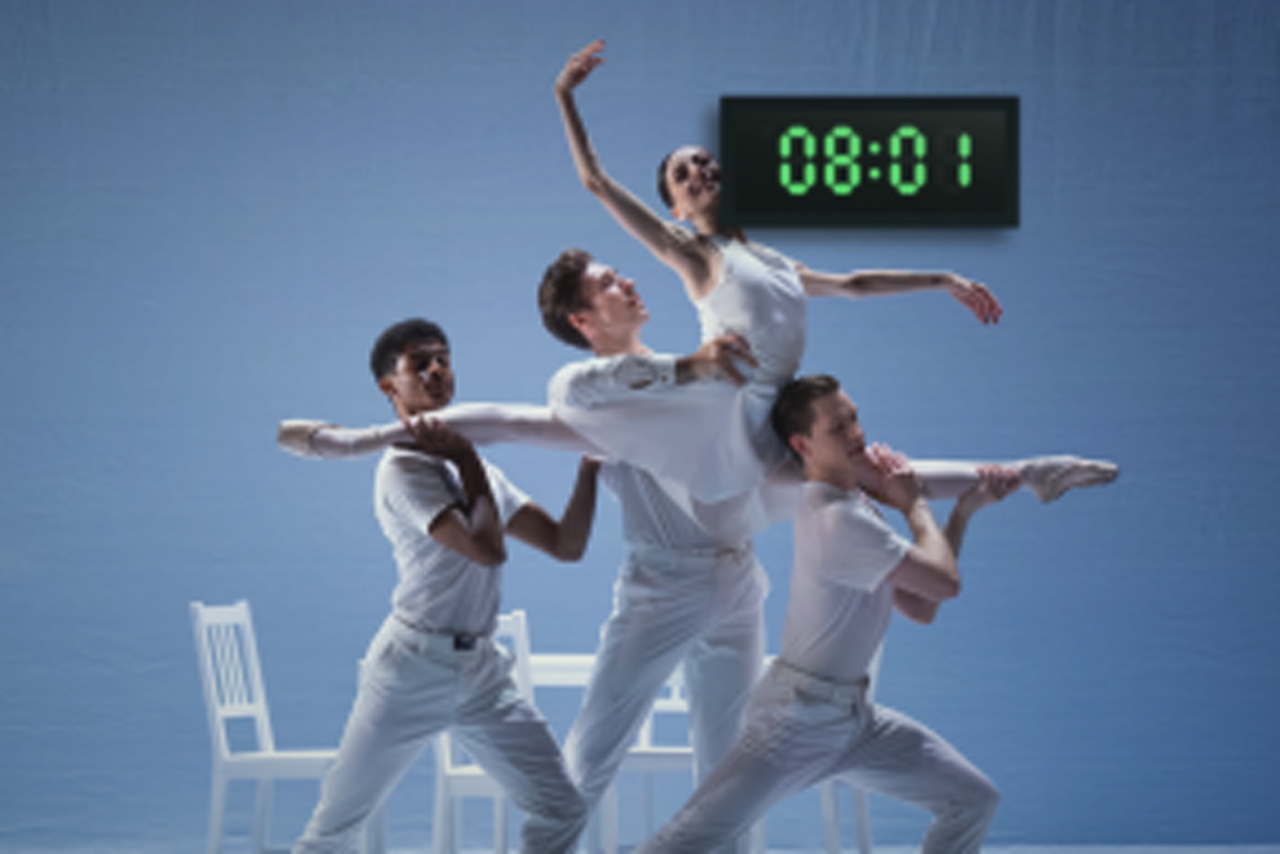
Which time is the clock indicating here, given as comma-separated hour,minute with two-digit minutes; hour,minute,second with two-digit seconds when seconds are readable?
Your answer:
8,01
